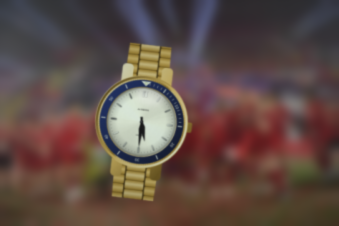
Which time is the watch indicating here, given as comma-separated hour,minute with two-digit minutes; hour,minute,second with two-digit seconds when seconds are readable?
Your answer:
5,30
